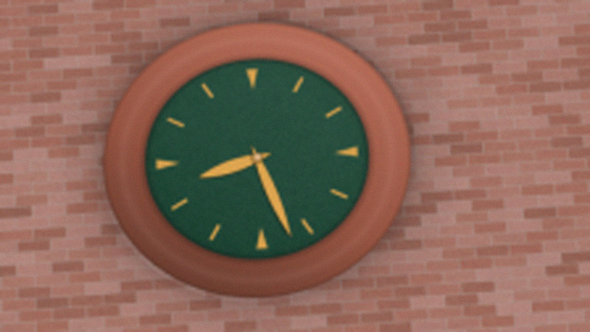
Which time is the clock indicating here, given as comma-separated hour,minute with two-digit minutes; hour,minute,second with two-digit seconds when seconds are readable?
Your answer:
8,27
